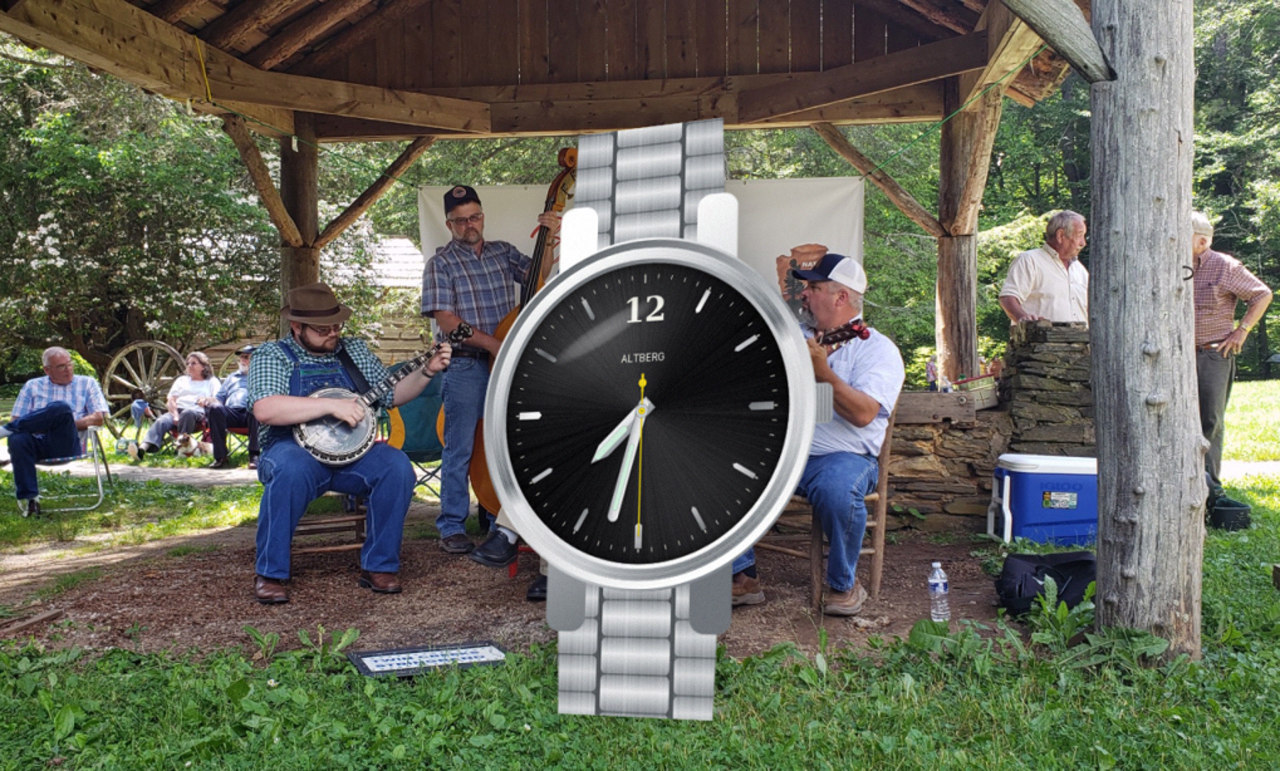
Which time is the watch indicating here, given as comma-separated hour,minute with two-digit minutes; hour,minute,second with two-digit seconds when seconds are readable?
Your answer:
7,32,30
